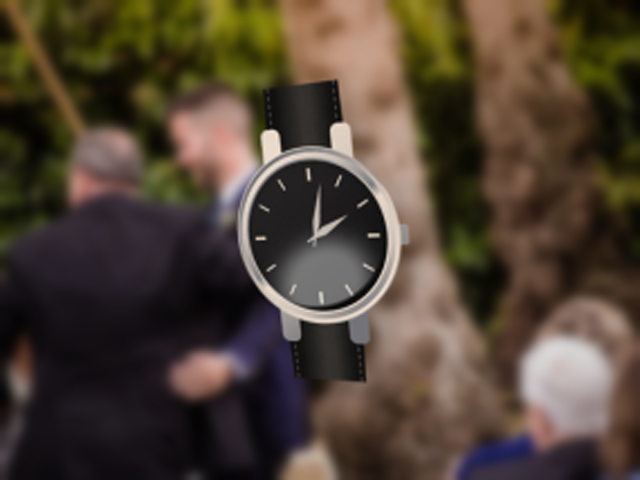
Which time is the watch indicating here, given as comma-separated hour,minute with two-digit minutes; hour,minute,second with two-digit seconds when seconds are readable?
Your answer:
2,02
